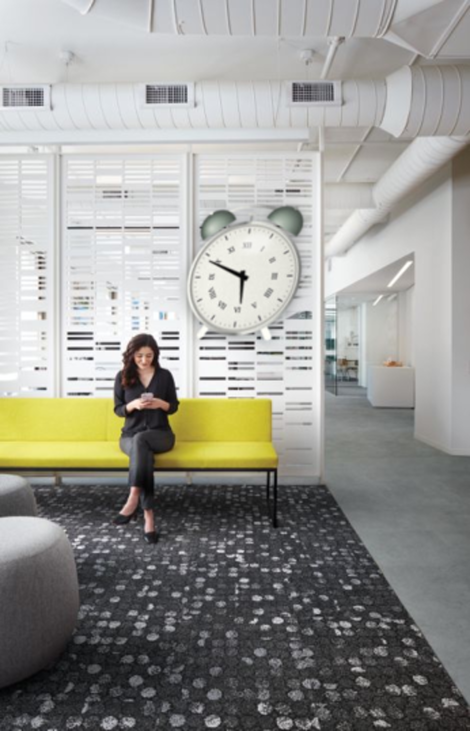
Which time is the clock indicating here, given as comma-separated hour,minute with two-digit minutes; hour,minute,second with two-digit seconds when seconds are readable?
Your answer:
5,49
